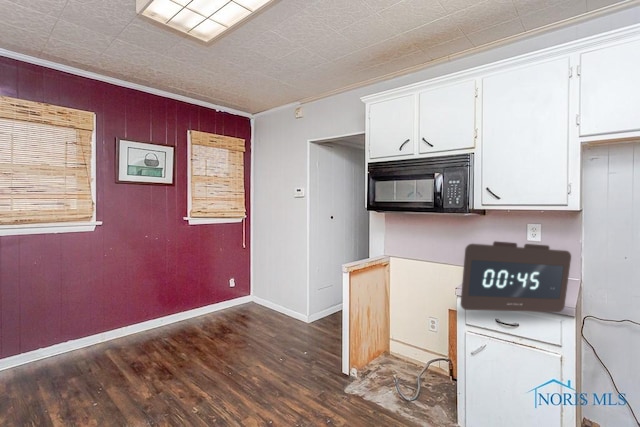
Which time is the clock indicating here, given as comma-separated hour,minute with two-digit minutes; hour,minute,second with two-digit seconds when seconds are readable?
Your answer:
0,45
